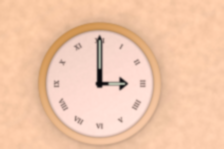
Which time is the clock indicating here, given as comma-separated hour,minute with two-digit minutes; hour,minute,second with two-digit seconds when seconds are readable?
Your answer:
3,00
